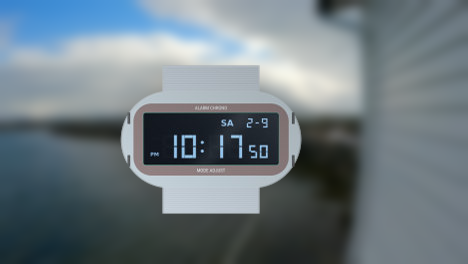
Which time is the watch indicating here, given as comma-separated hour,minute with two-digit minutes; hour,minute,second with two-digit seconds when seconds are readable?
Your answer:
10,17,50
